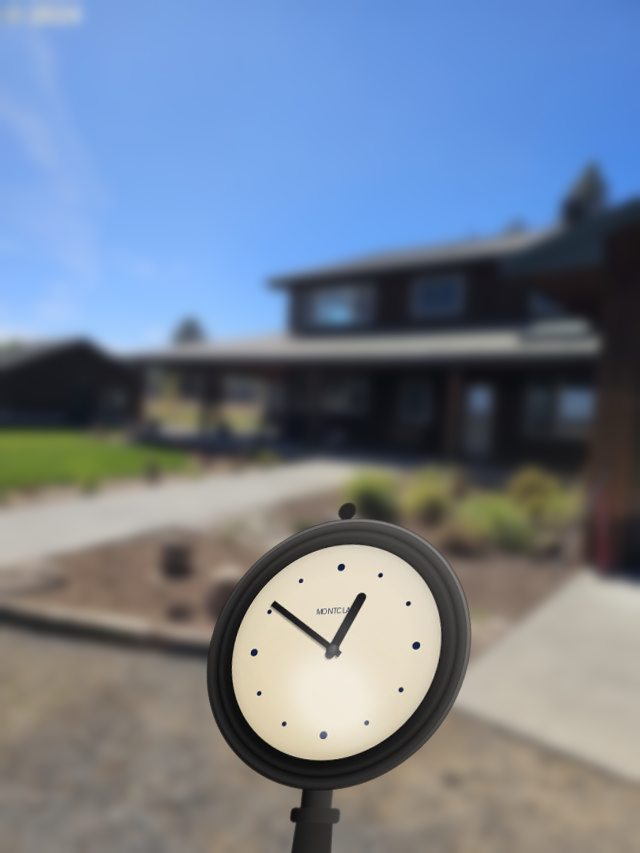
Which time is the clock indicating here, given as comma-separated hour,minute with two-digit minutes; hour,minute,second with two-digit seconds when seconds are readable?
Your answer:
12,51
